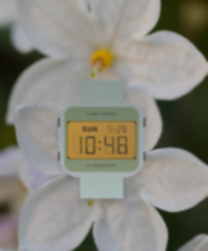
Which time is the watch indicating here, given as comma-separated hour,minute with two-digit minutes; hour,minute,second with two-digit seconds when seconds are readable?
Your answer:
10,48
